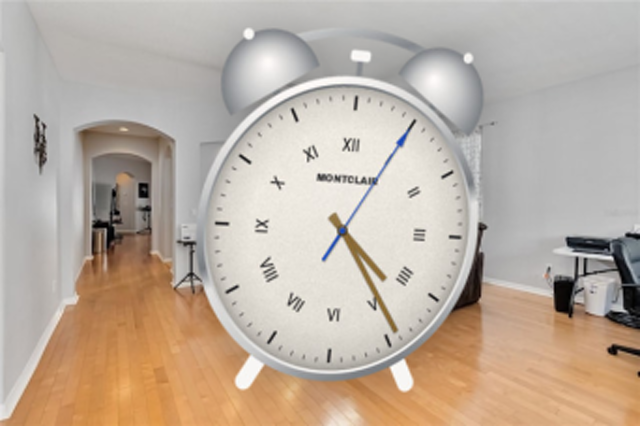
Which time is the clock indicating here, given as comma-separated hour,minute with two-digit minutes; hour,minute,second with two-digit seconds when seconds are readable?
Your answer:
4,24,05
